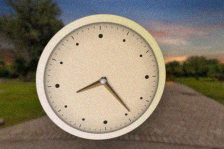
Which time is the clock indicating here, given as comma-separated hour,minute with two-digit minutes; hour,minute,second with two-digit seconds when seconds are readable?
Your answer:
8,24
